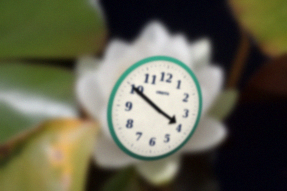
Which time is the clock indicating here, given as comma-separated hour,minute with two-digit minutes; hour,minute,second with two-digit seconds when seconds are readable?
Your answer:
3,50
